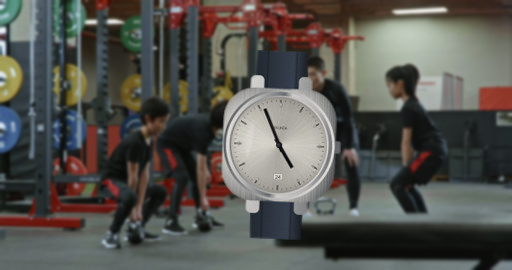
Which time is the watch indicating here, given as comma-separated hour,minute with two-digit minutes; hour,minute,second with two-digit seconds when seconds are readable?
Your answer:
4,56
